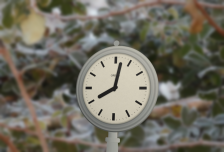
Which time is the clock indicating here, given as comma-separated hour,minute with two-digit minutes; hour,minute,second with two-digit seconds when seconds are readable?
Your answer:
8,02
